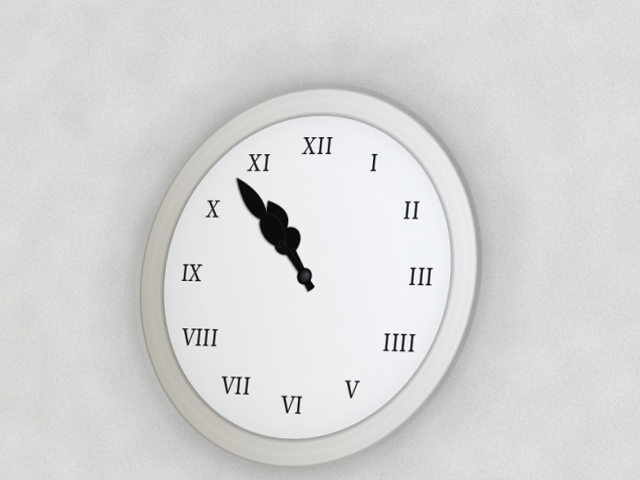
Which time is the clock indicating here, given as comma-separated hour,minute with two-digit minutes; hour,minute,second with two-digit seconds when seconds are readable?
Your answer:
10,53
